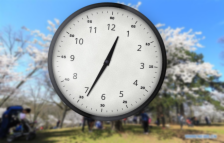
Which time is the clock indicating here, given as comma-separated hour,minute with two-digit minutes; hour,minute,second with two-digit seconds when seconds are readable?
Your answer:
12,34
